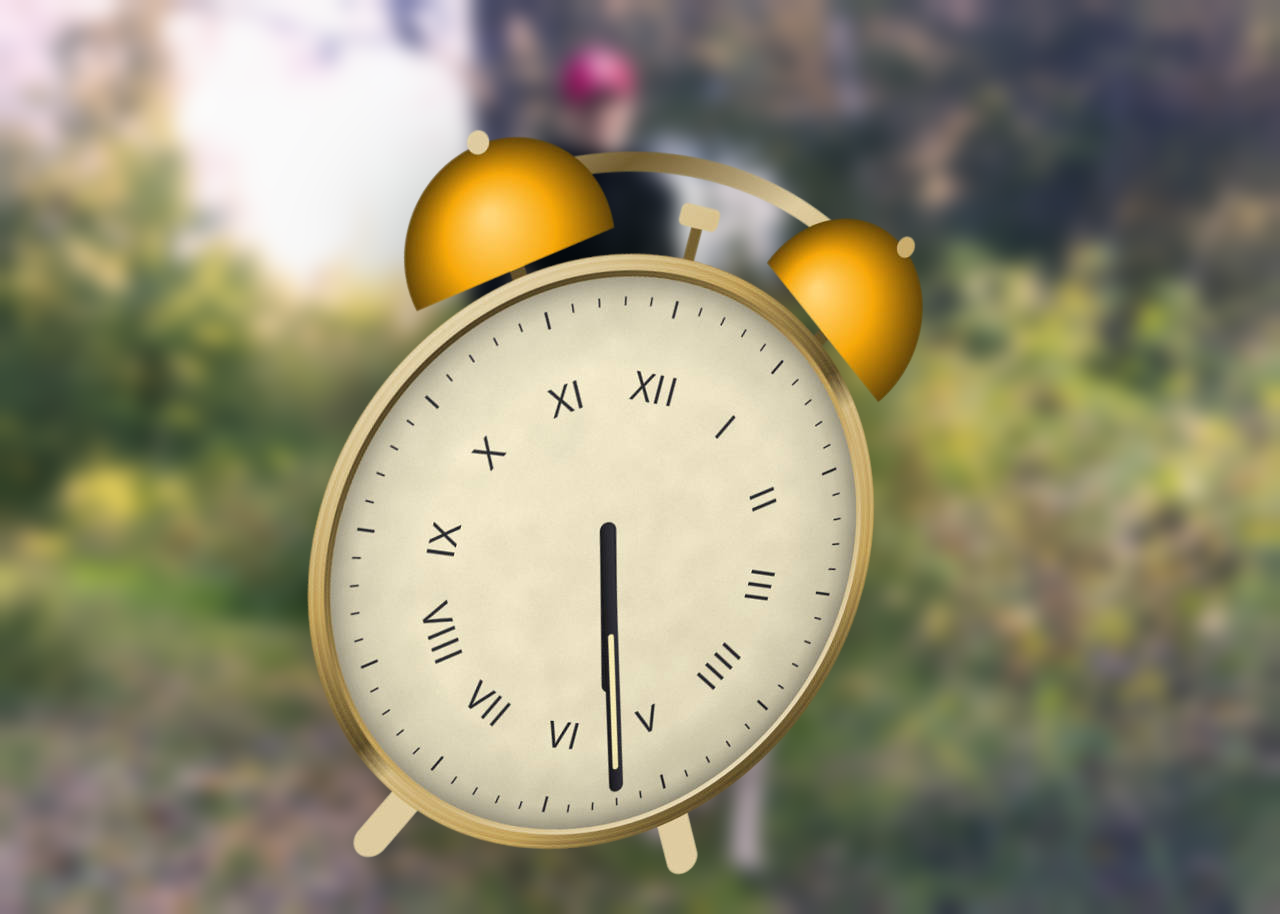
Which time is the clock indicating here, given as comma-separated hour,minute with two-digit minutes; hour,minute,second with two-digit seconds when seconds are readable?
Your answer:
5,27
